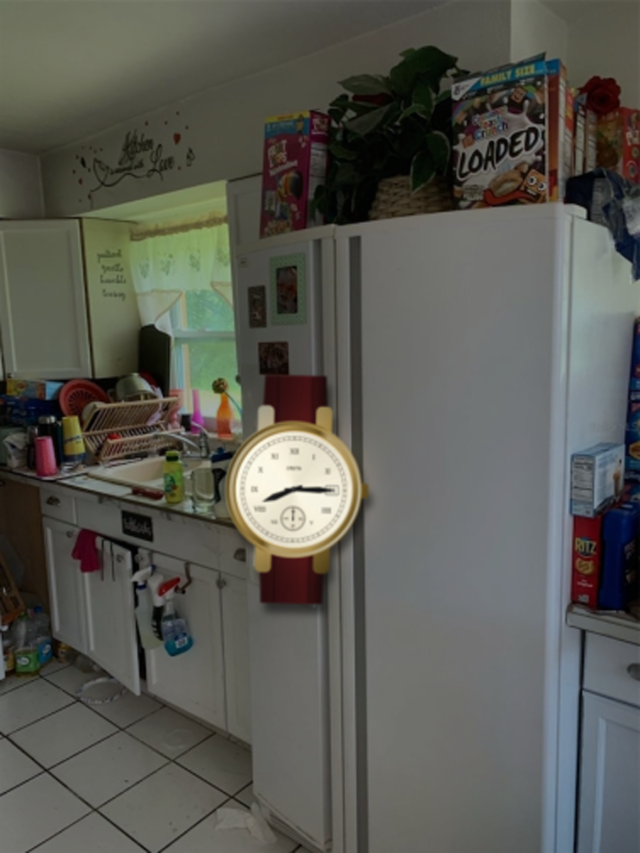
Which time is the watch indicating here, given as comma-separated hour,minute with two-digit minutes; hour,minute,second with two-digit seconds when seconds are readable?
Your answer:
8,15
